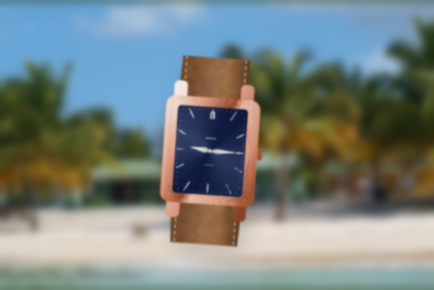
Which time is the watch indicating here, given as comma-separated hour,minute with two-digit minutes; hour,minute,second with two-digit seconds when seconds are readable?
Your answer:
9,15
